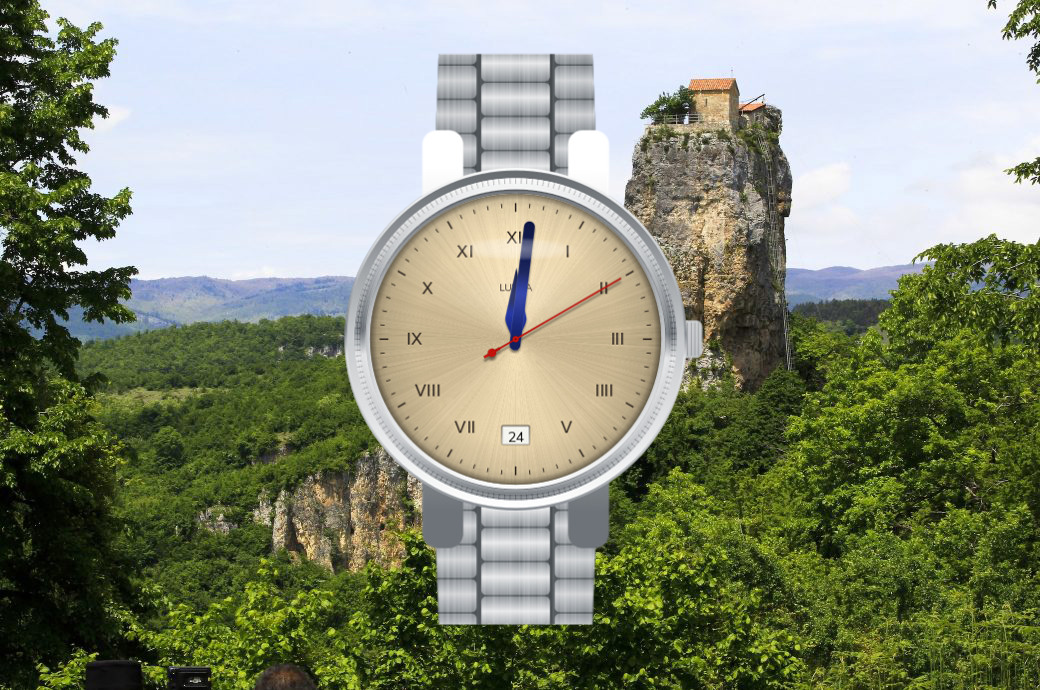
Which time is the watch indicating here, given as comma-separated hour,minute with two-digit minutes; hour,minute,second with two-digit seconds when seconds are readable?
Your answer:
12,01,10
